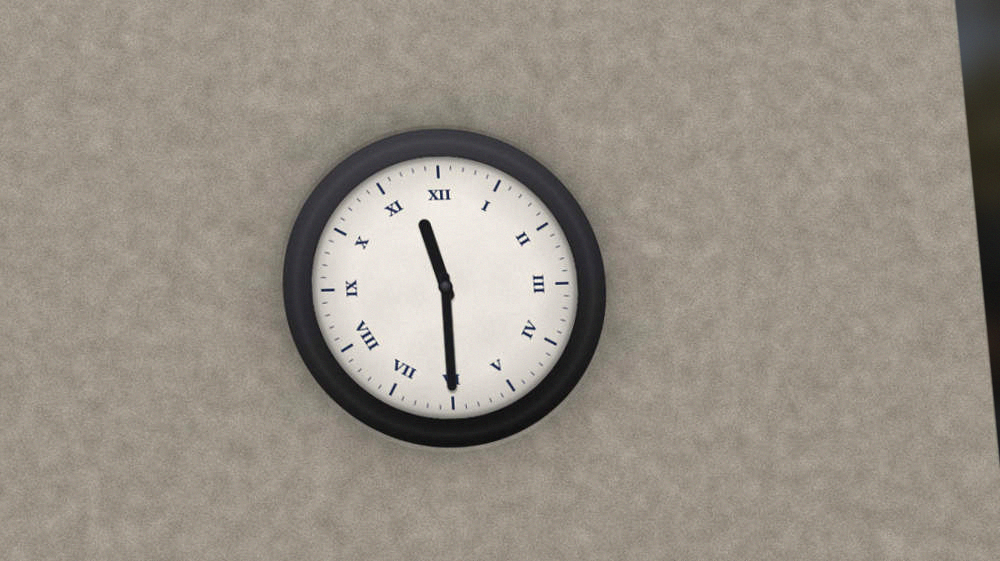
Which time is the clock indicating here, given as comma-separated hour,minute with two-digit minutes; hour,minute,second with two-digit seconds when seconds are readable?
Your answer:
11,30
